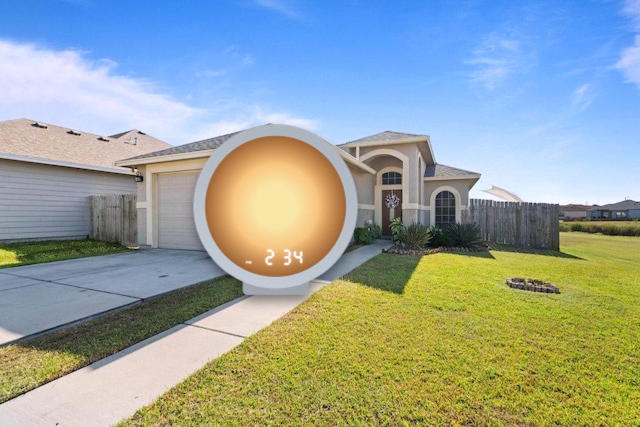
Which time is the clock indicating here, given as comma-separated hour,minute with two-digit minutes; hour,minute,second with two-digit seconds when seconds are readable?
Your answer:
2,34
